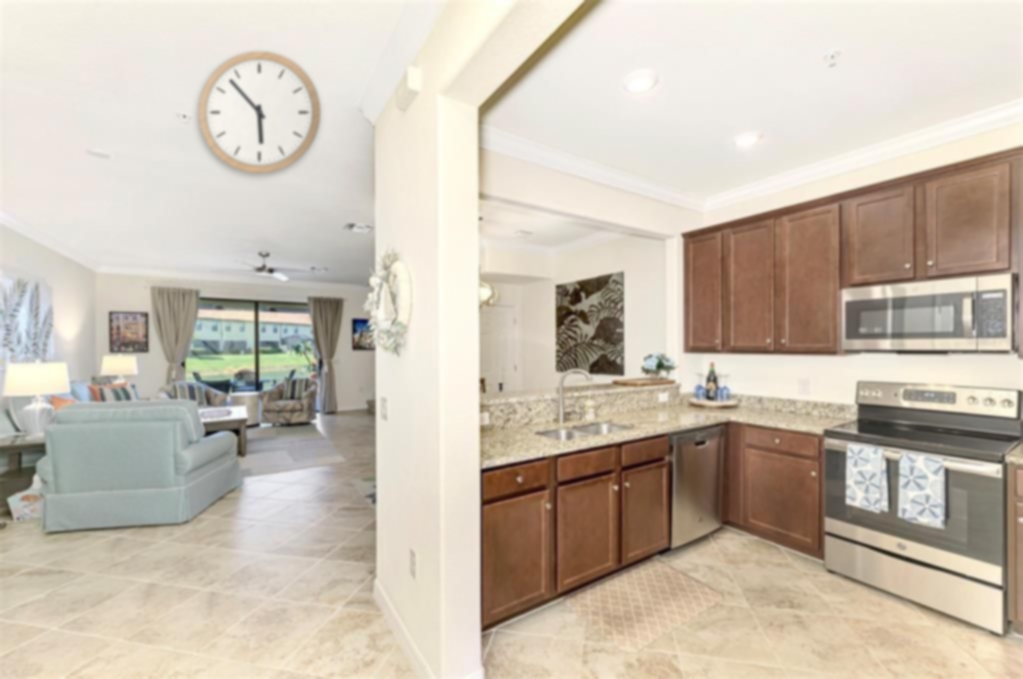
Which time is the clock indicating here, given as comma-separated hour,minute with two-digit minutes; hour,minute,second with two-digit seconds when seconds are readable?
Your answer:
5,53
